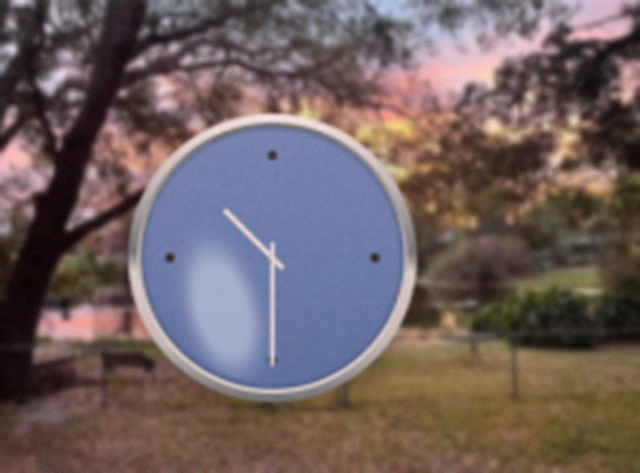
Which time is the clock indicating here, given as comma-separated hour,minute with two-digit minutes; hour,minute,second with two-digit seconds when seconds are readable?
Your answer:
10,30
